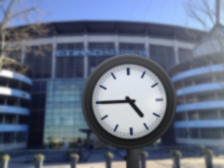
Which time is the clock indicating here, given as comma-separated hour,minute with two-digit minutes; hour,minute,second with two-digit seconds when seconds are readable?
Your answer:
4,45
